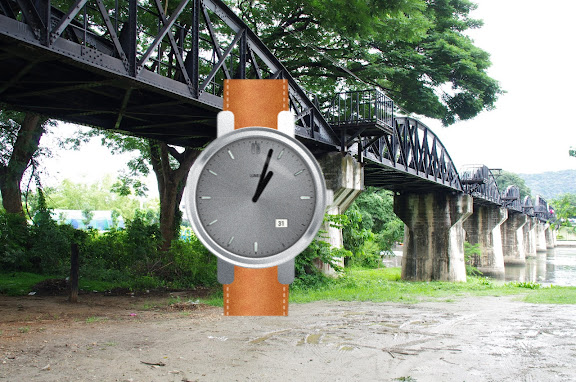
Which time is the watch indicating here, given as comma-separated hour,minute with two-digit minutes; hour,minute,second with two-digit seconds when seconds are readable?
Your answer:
1,03
